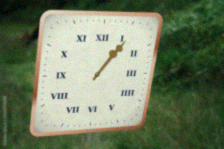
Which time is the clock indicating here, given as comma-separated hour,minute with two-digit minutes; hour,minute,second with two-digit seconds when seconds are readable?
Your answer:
1,06
